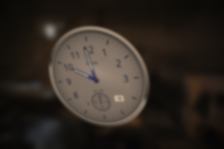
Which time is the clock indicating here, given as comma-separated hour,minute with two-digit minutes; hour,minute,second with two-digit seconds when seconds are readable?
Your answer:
9,59
